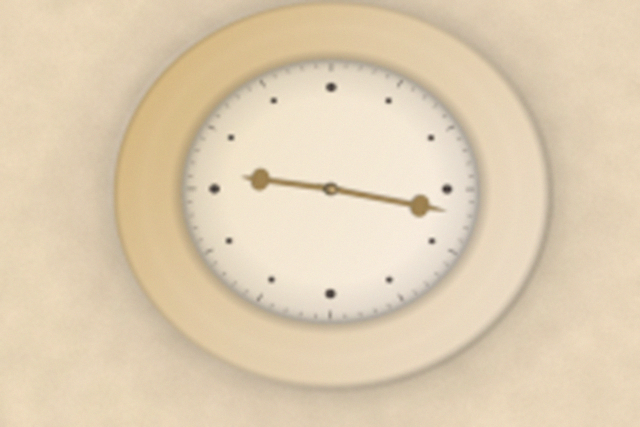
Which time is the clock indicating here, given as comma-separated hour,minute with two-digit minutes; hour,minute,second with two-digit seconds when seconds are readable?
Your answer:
9,17
